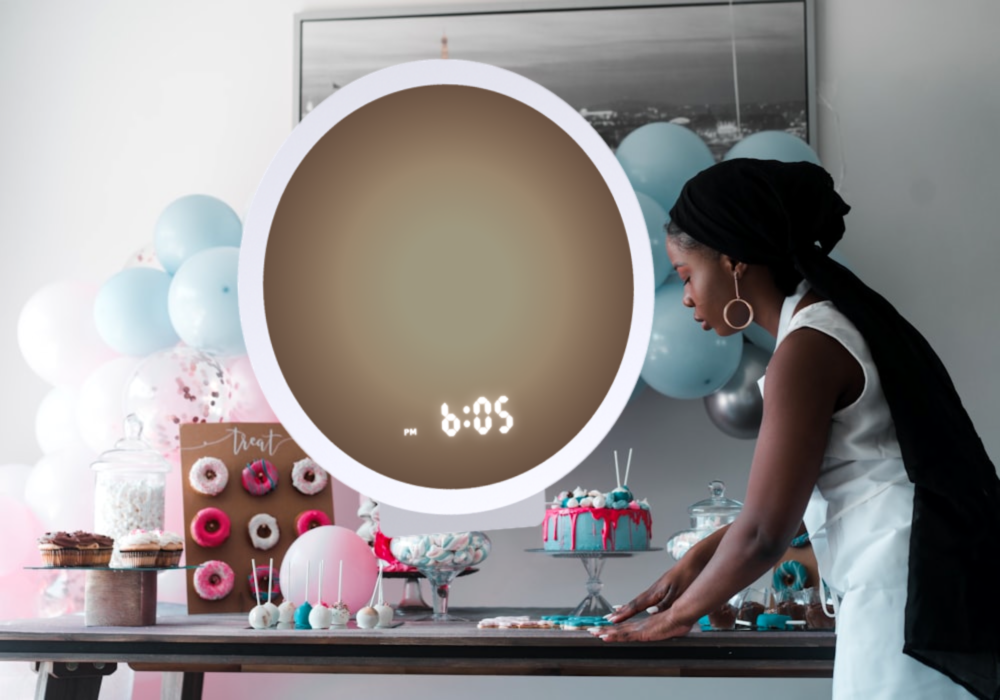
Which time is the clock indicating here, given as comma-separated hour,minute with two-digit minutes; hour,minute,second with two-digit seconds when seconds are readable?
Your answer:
6,05
